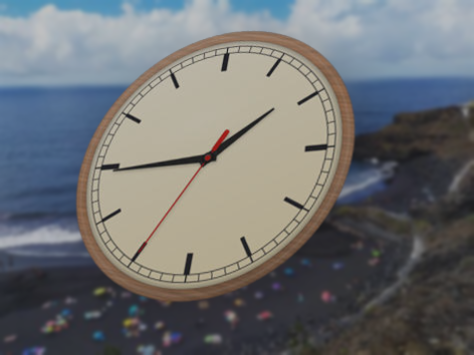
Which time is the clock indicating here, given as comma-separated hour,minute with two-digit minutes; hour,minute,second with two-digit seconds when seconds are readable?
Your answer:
1,44,35
